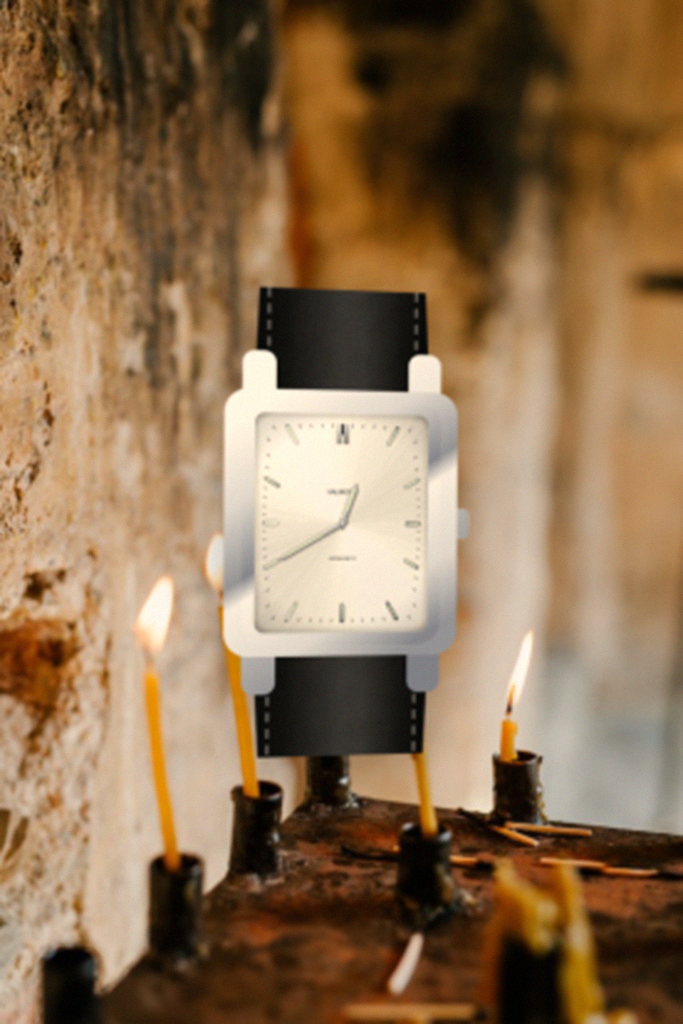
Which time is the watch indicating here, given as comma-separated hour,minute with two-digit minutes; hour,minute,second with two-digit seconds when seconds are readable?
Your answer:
12,40
